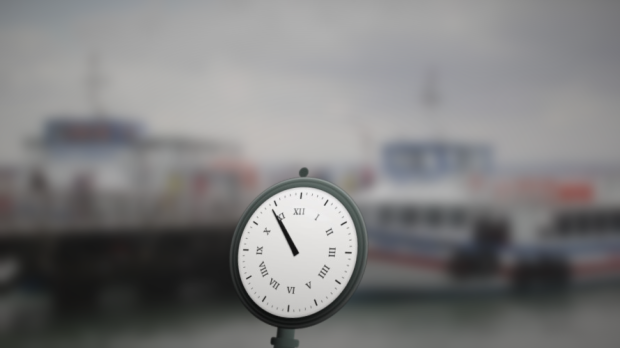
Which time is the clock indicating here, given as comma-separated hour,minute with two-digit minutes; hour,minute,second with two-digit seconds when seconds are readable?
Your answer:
10,54
